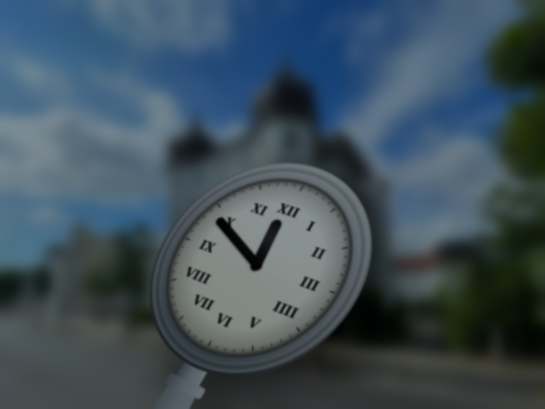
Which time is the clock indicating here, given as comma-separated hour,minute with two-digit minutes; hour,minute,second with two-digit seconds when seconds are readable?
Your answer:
11,49
